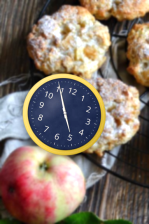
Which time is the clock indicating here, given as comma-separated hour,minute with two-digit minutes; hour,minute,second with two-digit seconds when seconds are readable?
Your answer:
4,55
